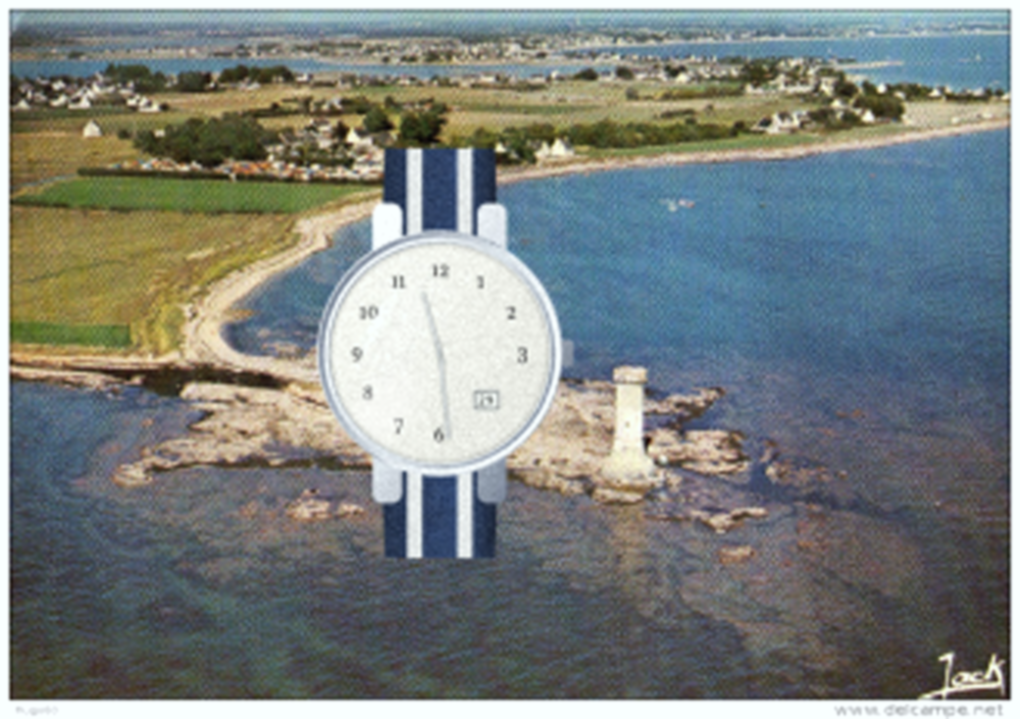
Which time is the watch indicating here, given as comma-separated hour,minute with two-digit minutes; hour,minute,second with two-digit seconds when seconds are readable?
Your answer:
11,29
